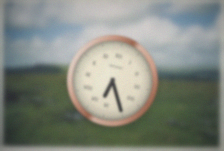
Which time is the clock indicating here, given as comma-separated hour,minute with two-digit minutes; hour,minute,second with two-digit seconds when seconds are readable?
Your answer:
6,25
